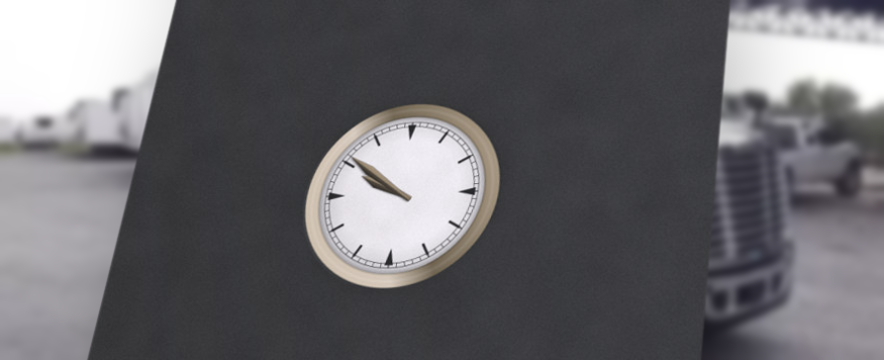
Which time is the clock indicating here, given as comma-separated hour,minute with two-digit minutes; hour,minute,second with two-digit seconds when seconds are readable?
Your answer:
9,51
